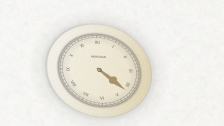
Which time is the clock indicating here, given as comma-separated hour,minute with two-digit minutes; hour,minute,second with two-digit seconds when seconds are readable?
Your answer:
4,22
